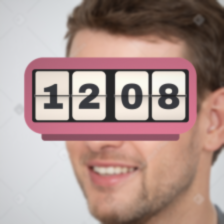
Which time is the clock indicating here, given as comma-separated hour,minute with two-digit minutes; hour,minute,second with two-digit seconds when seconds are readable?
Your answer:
12,08
